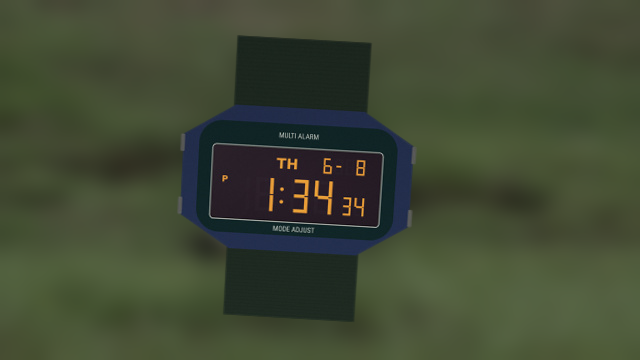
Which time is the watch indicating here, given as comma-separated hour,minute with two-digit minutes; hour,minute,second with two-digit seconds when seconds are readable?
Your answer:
1,34,34
